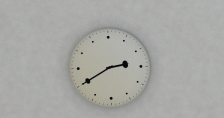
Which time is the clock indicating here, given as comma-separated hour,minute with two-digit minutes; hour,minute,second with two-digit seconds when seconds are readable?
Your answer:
2,40
